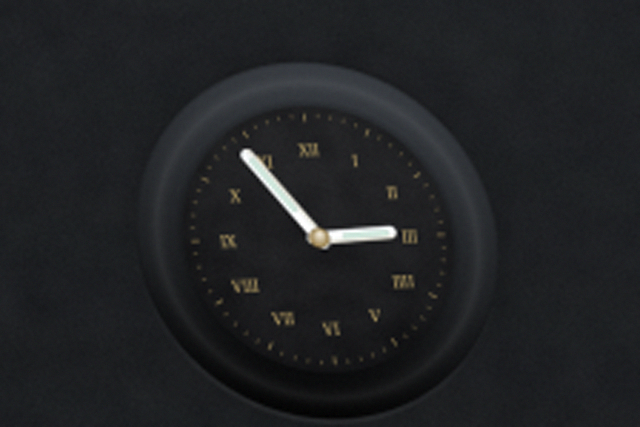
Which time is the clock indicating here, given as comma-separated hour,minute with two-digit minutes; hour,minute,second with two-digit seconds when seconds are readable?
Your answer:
2,54
